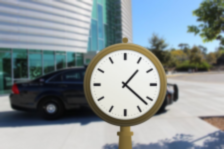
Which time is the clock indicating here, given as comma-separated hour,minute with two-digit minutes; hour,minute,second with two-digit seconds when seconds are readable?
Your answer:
1,22
